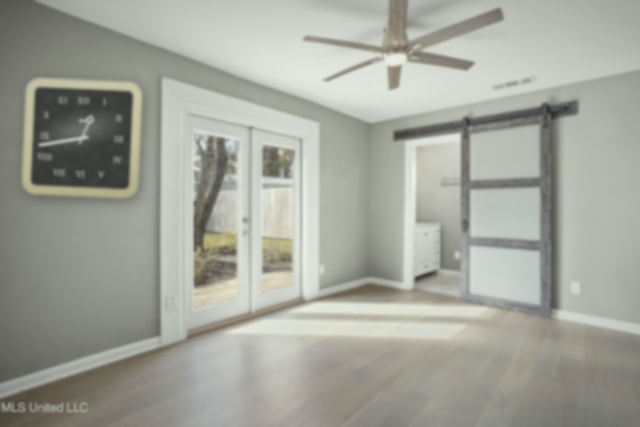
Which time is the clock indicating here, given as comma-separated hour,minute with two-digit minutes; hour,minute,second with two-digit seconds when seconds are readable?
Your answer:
12,43
